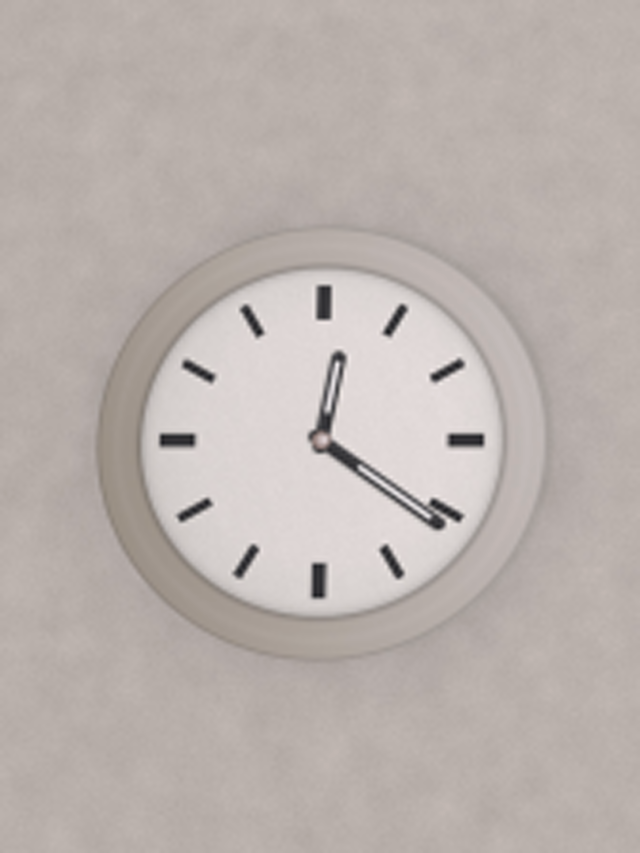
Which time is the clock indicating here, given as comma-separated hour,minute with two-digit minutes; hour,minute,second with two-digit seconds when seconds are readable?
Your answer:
12,21
